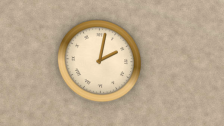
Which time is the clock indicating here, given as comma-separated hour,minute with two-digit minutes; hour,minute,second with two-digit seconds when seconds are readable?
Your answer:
2,02
